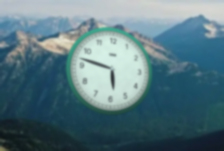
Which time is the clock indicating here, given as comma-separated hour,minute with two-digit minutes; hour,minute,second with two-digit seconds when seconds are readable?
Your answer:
5,47
